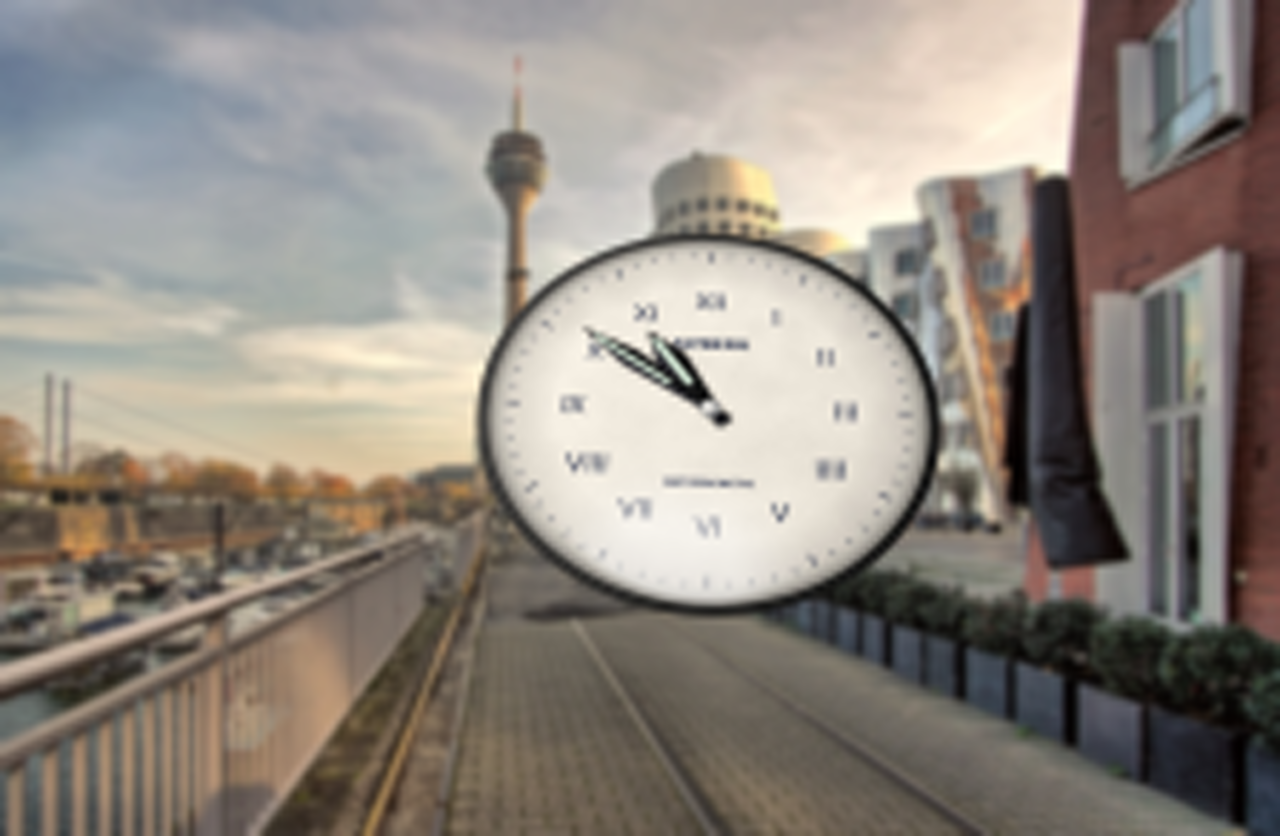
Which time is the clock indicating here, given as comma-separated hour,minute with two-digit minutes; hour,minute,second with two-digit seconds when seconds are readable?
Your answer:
10,51
